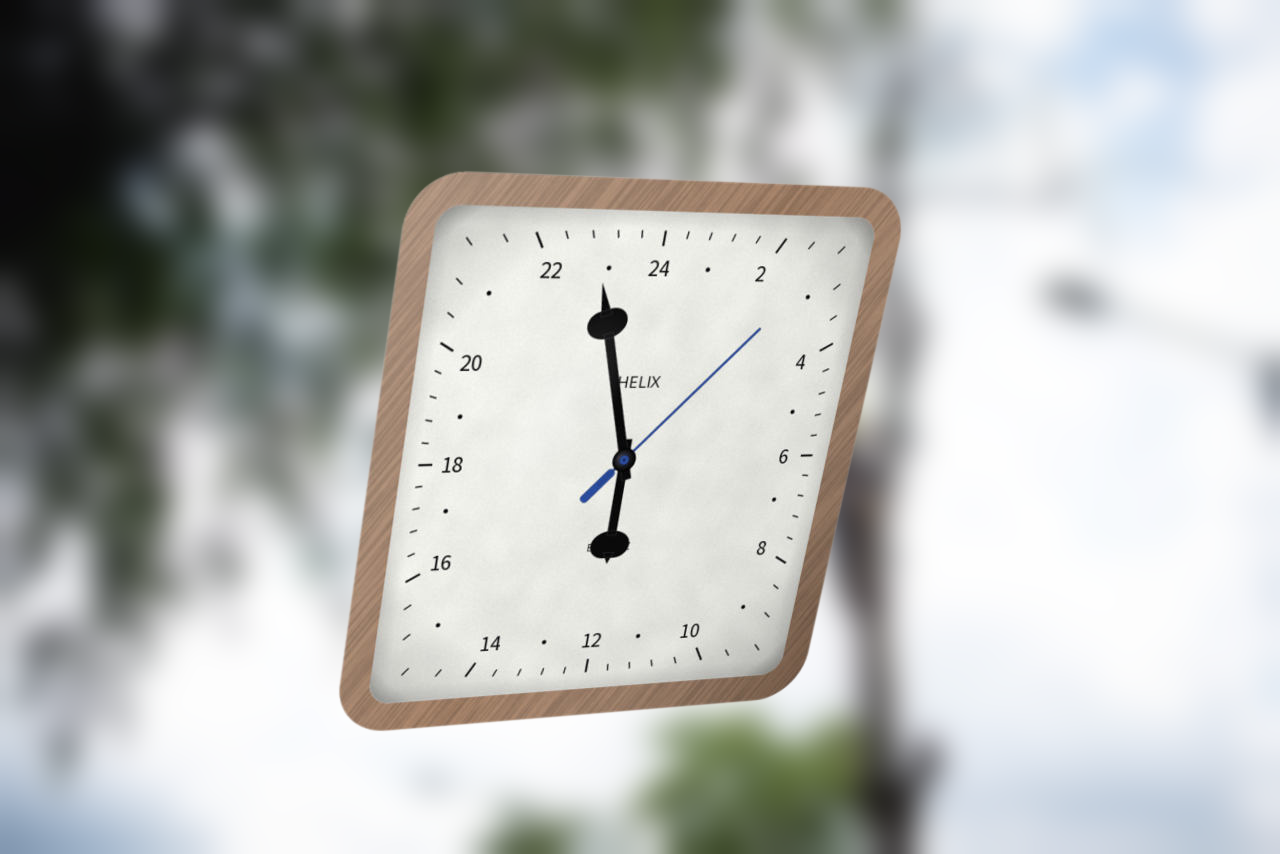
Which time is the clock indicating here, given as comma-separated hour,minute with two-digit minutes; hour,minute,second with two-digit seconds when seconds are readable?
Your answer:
11,57,07
